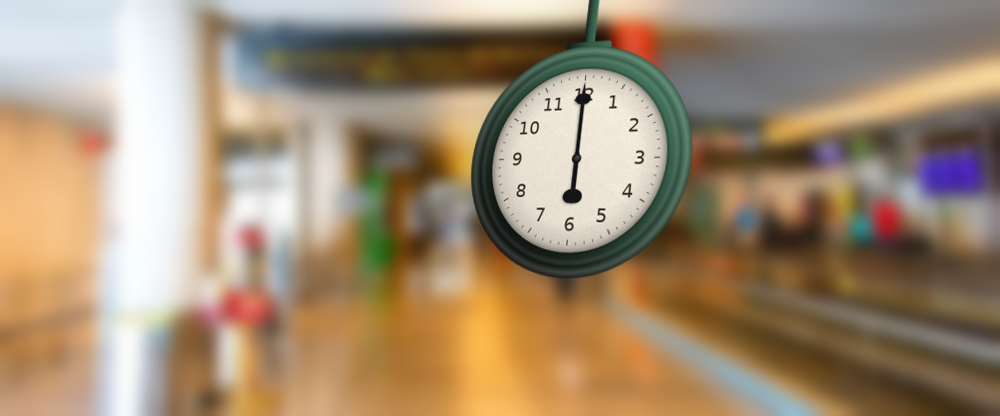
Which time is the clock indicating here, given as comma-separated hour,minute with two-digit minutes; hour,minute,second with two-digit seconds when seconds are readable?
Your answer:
6,00
